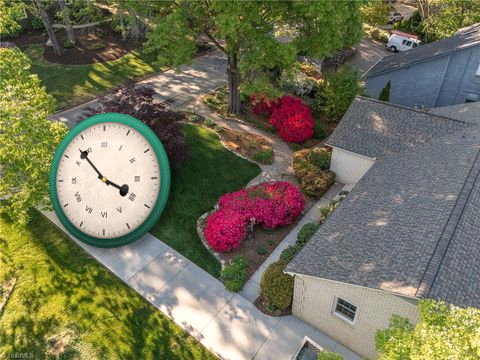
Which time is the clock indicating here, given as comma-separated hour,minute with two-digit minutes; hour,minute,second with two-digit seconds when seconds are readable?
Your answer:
3,53
